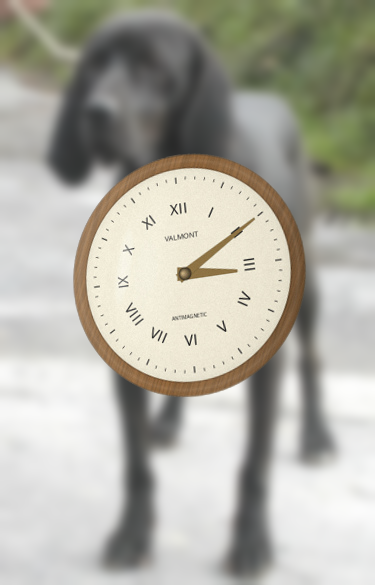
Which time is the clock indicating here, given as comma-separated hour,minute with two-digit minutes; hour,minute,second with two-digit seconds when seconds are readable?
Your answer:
3,10
